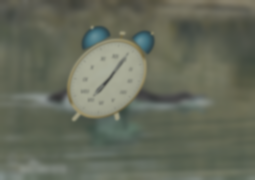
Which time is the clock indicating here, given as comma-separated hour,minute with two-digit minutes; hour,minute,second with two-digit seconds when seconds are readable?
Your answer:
7,04
